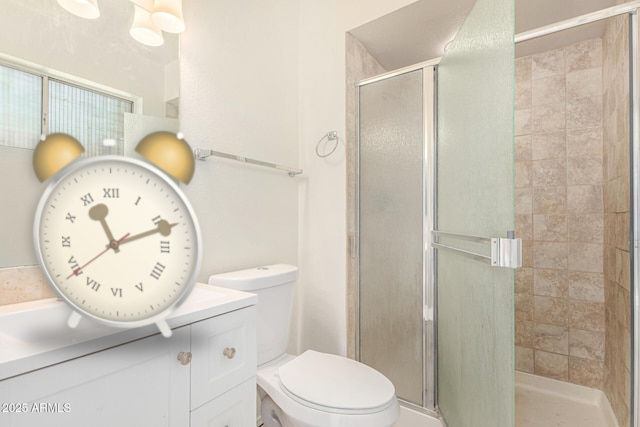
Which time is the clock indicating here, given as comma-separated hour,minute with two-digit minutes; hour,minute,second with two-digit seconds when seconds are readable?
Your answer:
11,11,39
